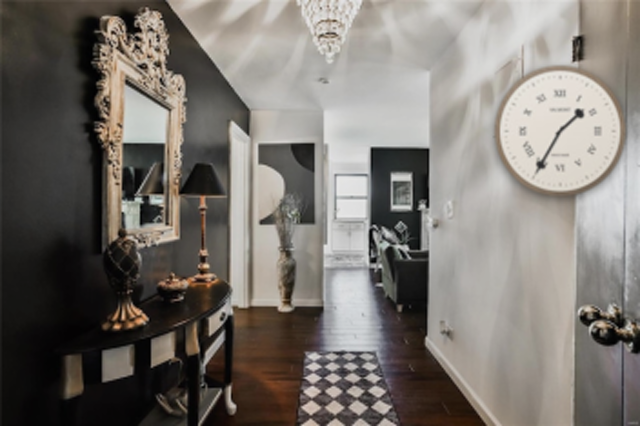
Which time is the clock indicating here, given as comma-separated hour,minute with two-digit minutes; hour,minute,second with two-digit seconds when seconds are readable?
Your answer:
1,35
